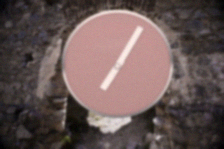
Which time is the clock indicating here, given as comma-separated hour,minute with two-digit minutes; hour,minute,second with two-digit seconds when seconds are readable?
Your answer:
7,05
